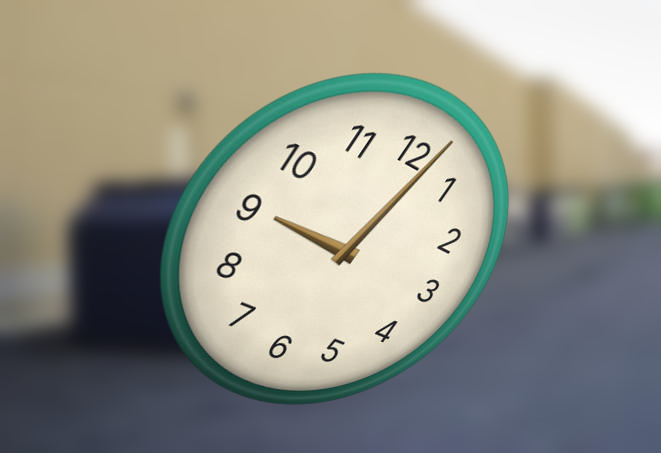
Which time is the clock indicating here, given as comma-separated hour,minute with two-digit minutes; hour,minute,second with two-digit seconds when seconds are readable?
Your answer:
9,02
